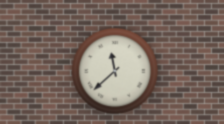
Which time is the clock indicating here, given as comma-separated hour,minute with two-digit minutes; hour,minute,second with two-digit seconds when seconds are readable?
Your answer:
11,38
